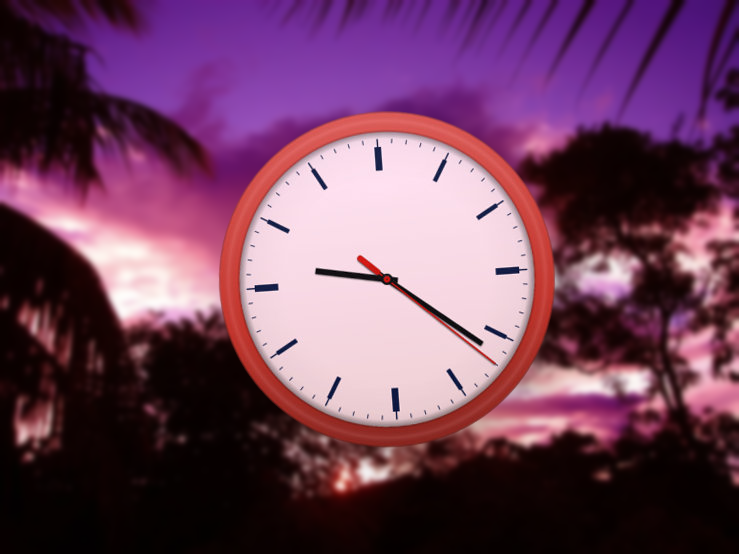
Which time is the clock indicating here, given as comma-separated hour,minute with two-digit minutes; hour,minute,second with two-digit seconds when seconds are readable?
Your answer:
9,21,22
